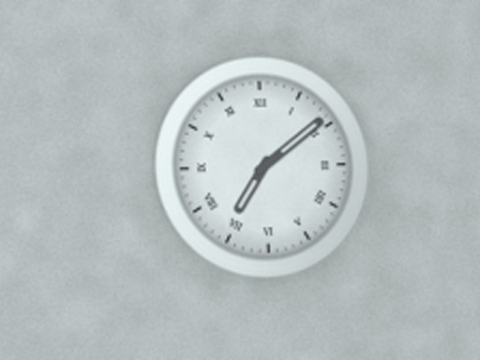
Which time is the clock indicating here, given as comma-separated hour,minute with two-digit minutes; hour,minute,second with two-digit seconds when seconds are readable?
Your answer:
7,09
